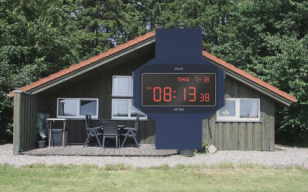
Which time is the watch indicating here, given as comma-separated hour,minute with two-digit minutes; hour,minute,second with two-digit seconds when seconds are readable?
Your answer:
8,13,38
